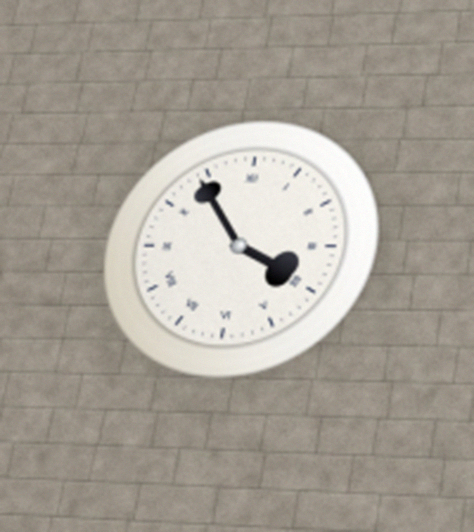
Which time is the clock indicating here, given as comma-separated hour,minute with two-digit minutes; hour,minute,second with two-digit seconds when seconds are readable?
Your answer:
3,54
